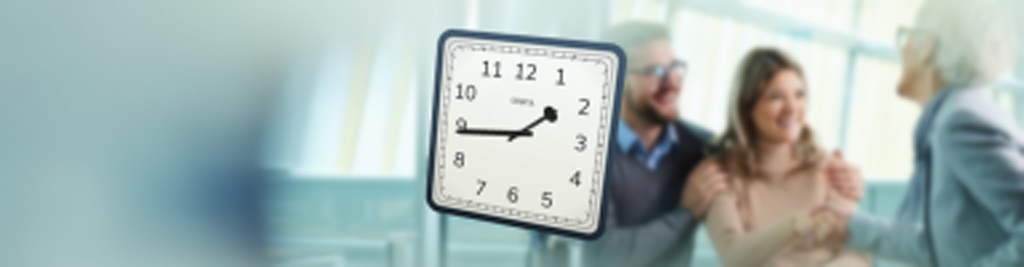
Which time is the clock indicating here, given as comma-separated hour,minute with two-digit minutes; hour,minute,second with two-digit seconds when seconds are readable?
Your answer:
1,44
